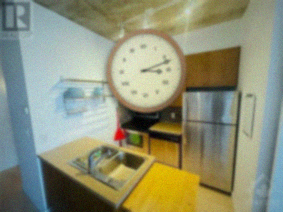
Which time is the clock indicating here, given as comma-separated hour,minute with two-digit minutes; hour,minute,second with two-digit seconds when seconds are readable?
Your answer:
3,12
